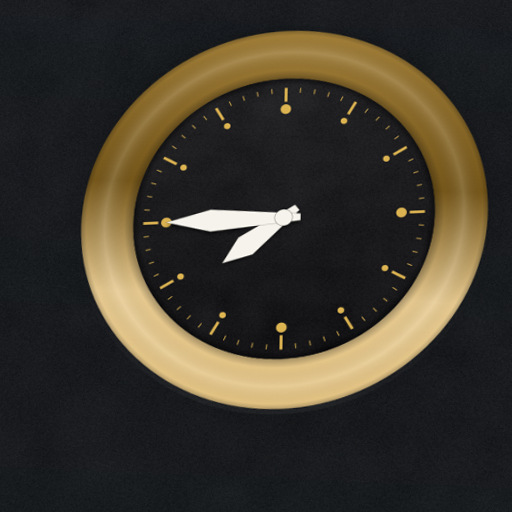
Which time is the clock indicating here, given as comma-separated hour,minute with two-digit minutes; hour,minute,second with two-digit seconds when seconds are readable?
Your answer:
7,45
